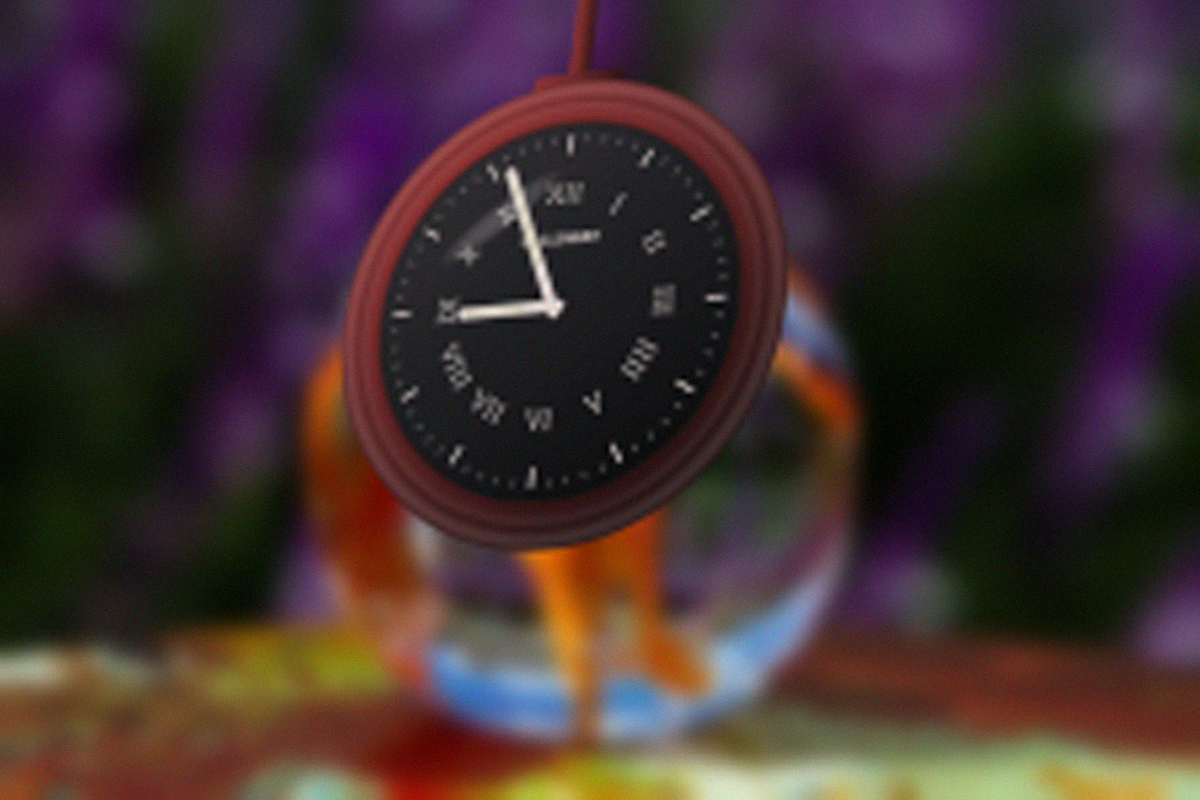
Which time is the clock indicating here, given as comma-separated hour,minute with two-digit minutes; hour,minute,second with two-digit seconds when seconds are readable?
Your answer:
8,56
